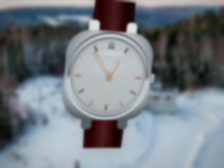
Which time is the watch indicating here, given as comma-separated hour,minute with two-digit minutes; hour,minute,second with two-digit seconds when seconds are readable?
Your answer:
12,54
